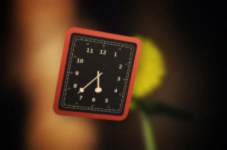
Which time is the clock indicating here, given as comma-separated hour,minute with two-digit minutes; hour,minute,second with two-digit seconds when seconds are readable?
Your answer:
5,37
